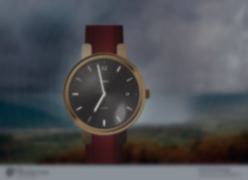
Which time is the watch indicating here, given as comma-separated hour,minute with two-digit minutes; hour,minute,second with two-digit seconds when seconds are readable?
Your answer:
6,58
